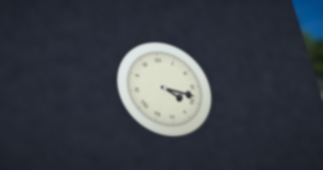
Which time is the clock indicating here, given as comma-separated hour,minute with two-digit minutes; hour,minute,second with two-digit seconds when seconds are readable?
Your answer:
4,18
